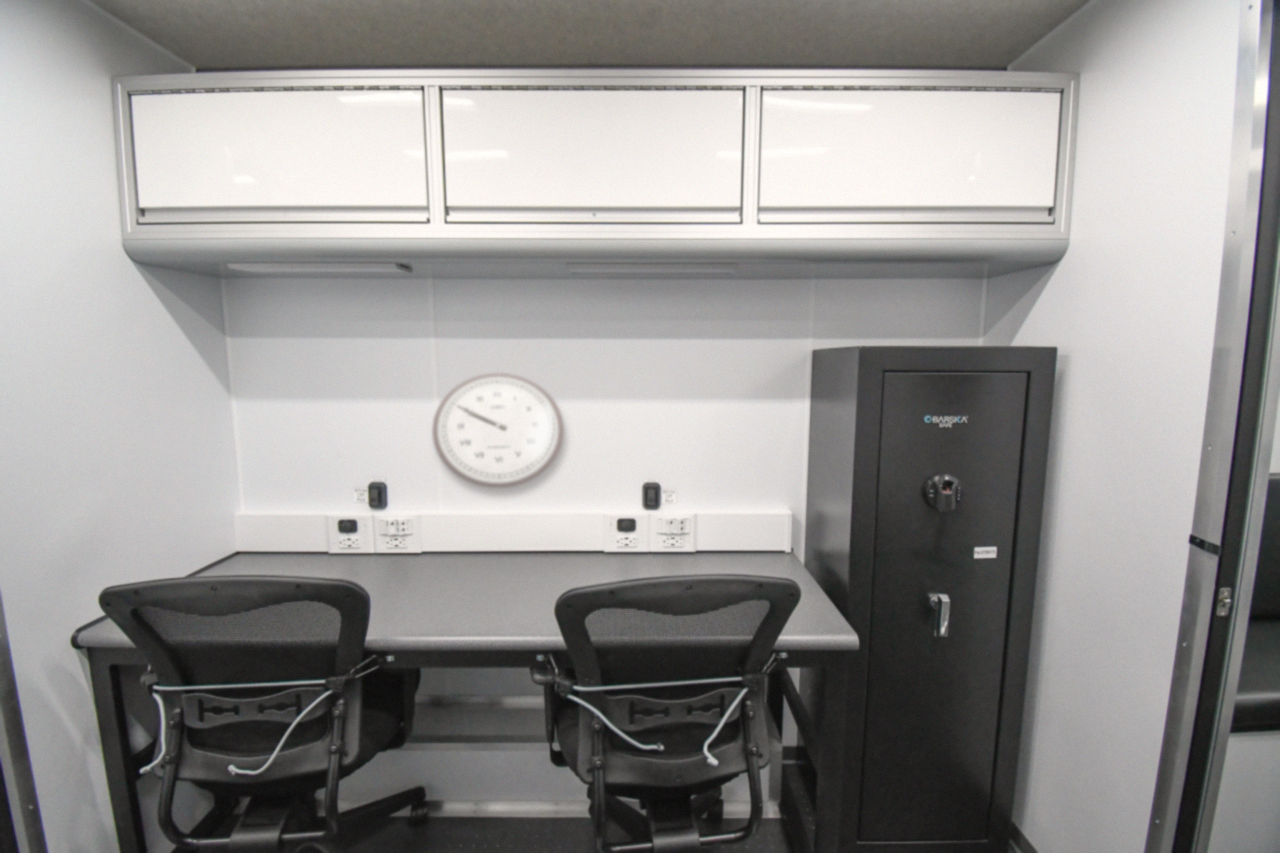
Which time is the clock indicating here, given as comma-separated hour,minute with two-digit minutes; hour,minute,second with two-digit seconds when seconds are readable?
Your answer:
9,50
